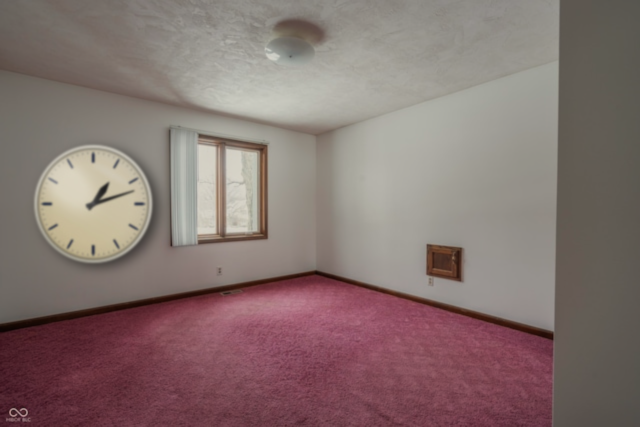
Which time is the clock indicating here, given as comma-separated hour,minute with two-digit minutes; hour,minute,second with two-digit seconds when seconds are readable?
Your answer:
1,12
